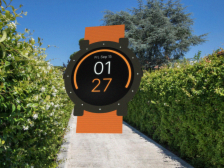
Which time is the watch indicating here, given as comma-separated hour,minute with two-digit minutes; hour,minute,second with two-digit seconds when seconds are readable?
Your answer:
1,27
